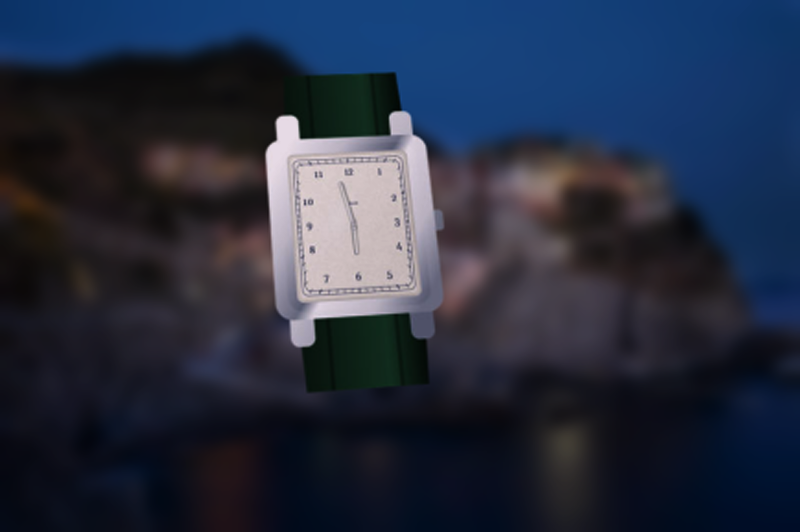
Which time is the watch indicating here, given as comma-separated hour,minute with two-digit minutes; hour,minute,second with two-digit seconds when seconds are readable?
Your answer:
5,58
